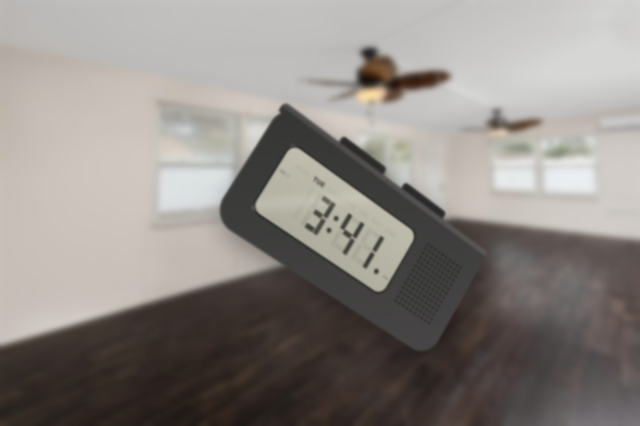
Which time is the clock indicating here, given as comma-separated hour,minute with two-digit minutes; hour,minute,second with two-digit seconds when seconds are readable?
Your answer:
3,41
